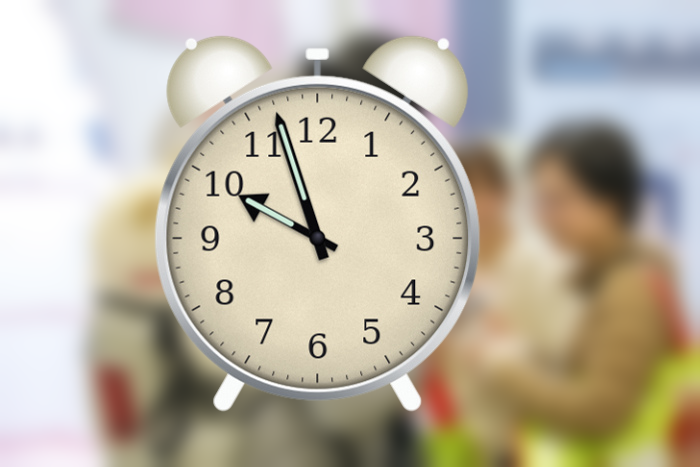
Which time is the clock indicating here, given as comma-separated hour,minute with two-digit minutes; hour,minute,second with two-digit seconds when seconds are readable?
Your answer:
9,57
